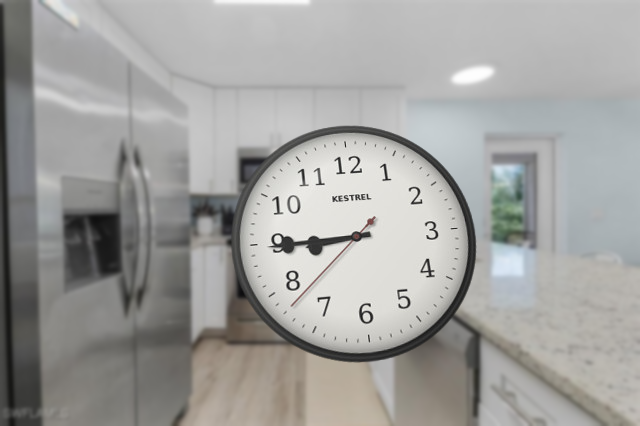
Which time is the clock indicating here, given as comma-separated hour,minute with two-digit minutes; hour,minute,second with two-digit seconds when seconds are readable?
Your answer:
8,44,38
